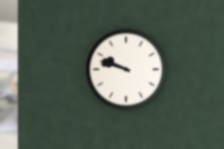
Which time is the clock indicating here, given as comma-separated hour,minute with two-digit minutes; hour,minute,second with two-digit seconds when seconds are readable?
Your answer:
9,48
